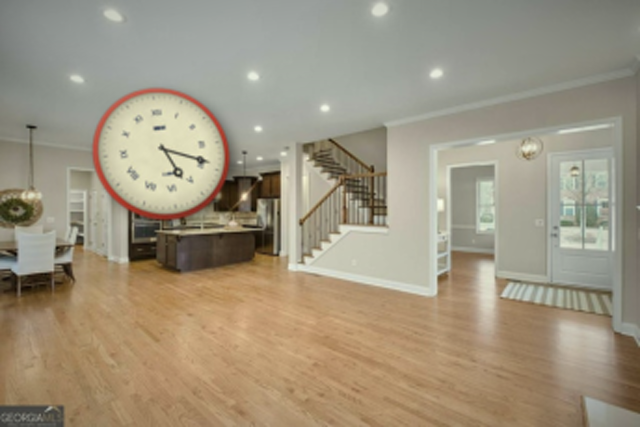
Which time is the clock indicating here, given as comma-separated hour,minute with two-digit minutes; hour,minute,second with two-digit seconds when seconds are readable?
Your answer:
5,19
